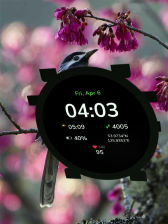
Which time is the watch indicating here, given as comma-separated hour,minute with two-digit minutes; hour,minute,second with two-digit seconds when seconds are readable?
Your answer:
4,03
